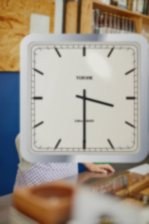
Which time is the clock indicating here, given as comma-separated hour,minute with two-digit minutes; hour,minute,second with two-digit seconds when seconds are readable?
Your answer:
3,30
